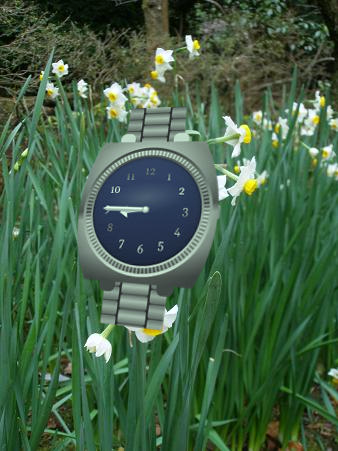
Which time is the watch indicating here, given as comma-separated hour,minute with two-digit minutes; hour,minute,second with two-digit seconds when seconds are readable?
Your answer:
8,45
